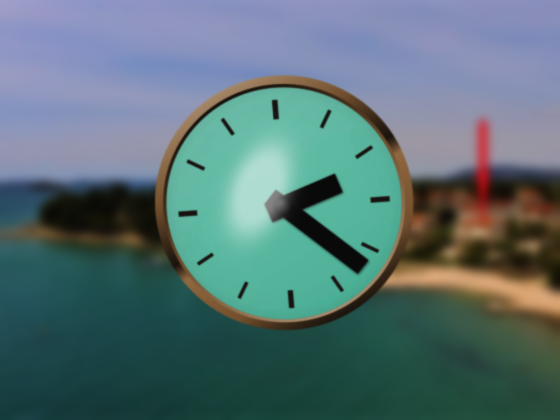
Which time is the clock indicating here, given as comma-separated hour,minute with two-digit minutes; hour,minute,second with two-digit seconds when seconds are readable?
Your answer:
2,22
